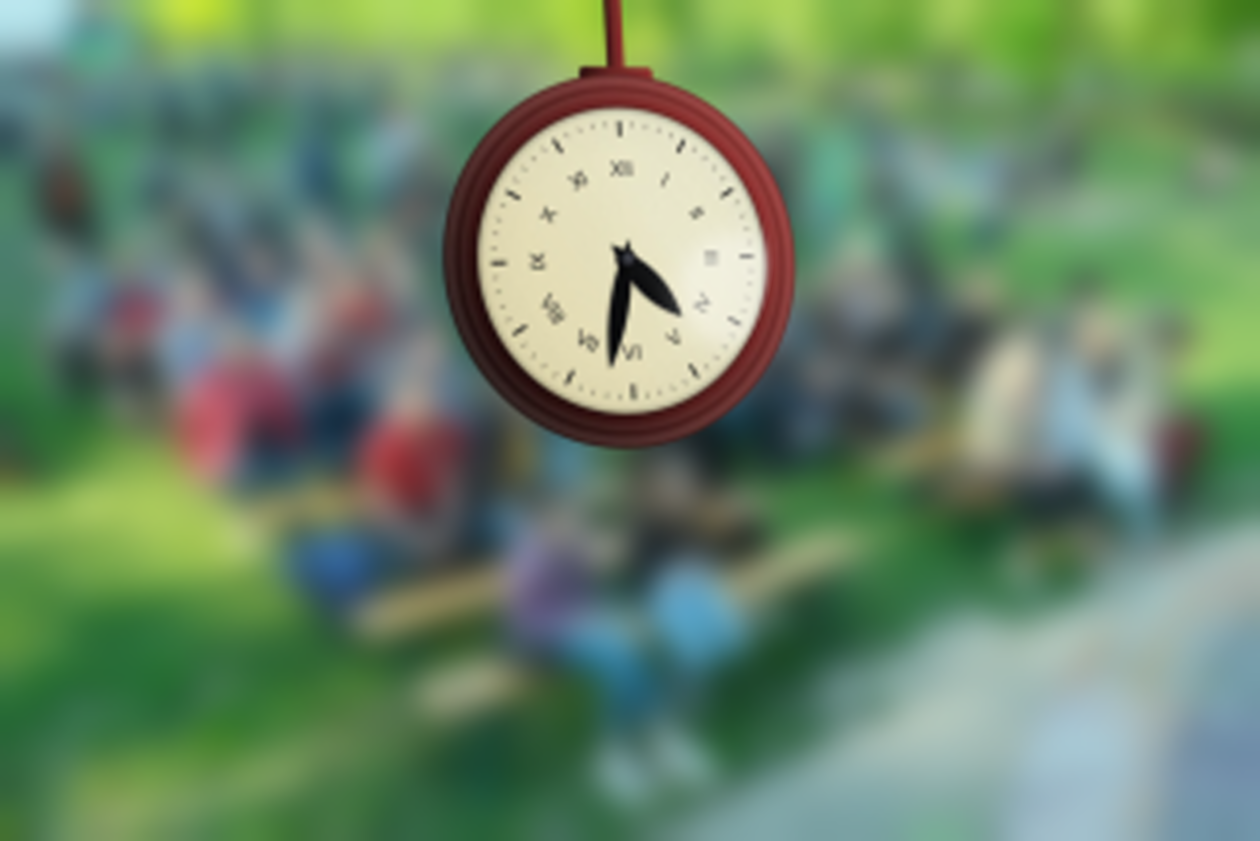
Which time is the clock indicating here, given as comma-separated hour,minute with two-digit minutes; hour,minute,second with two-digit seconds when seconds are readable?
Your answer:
4,32
